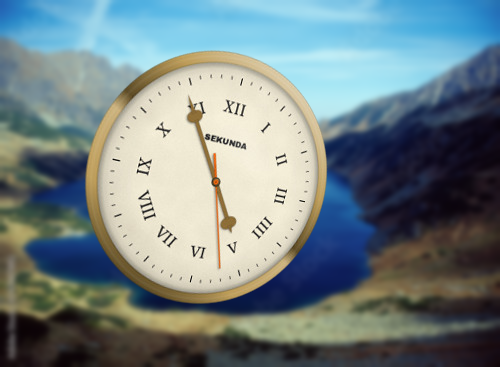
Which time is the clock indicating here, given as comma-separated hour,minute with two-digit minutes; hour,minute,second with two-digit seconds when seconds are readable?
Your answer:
4,54,27
